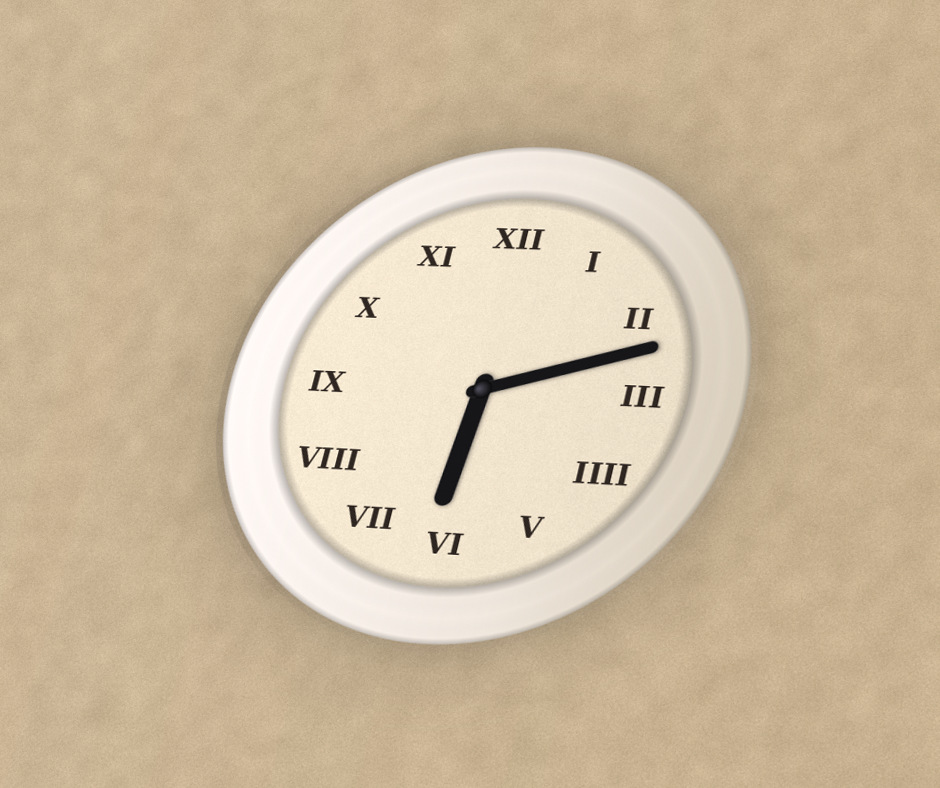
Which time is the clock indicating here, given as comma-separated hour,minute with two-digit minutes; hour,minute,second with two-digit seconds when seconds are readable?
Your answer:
6,12
